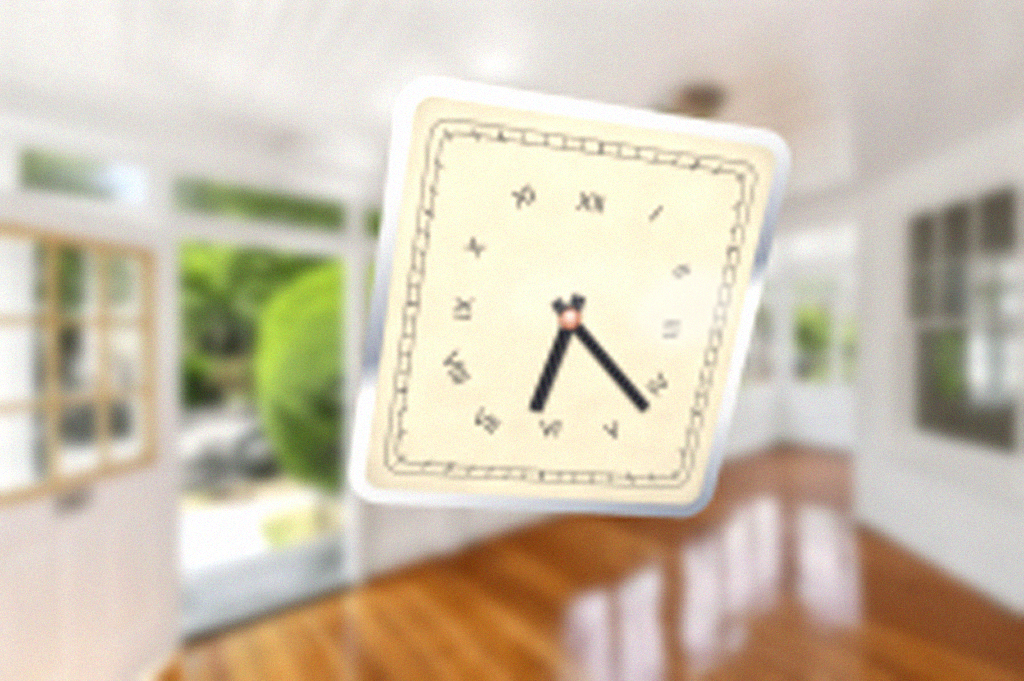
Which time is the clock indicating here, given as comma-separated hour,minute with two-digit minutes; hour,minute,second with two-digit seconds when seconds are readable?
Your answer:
6,22
